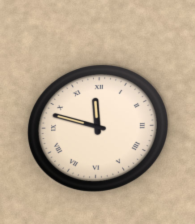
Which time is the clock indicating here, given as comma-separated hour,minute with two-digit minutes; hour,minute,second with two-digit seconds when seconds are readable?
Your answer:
11,48
